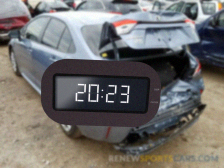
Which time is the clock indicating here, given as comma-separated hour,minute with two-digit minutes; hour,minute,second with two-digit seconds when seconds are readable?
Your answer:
20,23
